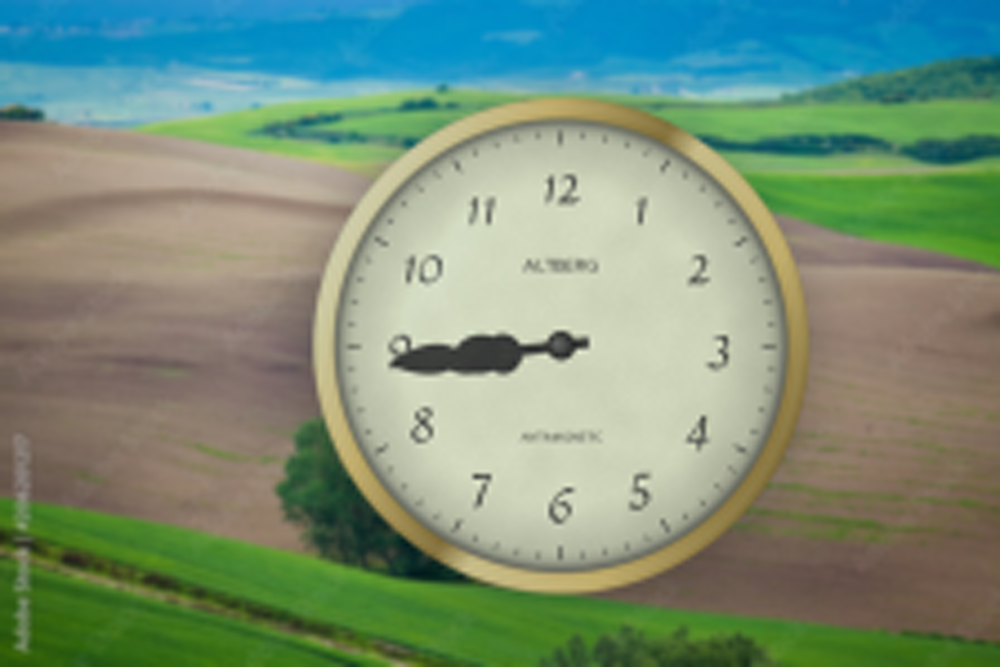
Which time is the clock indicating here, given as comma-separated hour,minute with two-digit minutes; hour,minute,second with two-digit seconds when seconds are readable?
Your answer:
8,44
